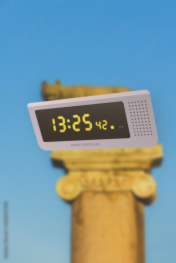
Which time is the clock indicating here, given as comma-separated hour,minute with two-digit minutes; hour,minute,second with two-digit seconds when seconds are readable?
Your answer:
13,25,42
